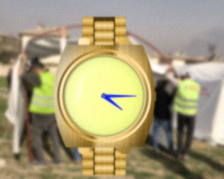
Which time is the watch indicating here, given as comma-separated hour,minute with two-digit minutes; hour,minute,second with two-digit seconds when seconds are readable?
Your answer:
4,15
